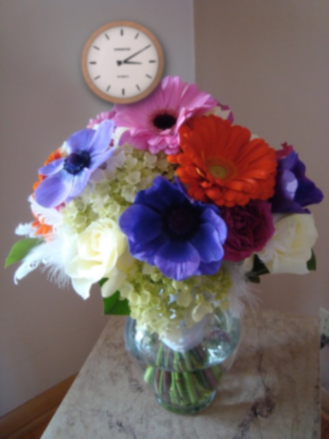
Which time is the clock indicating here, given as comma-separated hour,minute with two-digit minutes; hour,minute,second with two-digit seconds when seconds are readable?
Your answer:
3,10
